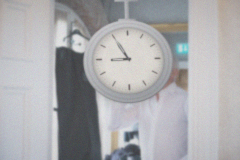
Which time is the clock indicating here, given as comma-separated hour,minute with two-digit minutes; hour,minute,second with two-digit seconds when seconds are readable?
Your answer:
8,55
